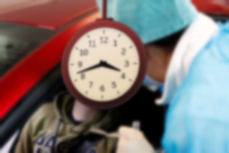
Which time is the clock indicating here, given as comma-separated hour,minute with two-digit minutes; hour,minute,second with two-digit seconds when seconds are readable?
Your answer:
3,42
